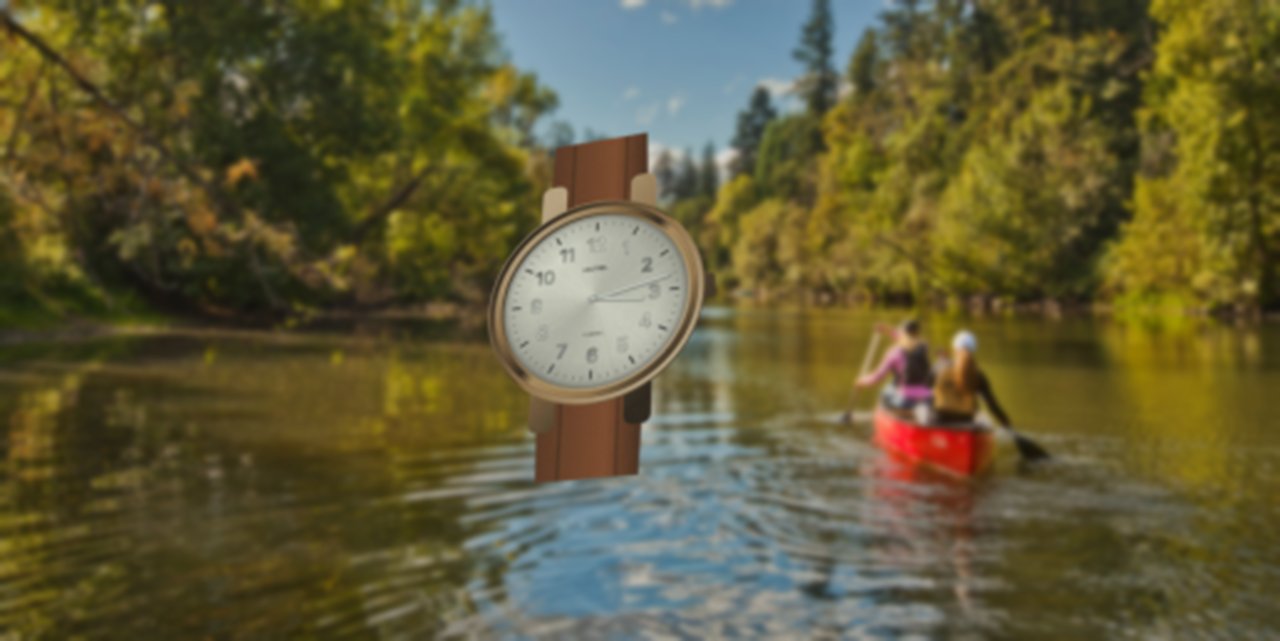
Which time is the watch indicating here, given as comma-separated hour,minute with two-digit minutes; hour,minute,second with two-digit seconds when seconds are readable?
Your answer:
3,13
